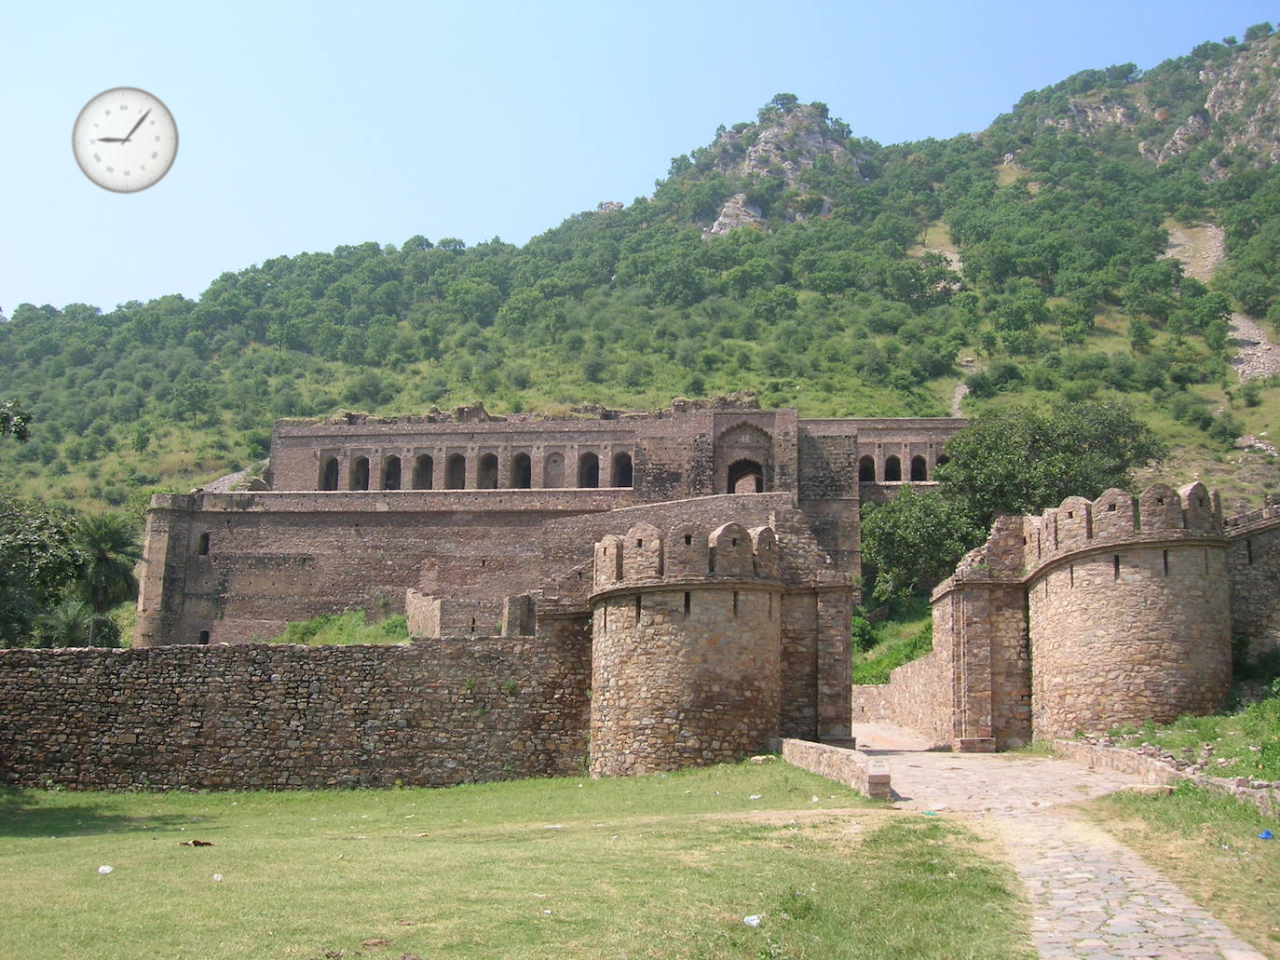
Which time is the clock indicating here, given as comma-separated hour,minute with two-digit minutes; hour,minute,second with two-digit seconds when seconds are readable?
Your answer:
9,07
